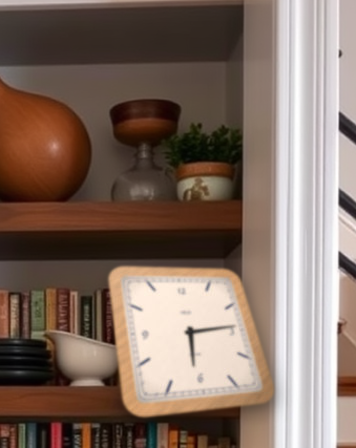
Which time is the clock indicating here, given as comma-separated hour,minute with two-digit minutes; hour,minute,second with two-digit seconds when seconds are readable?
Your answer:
6,14
